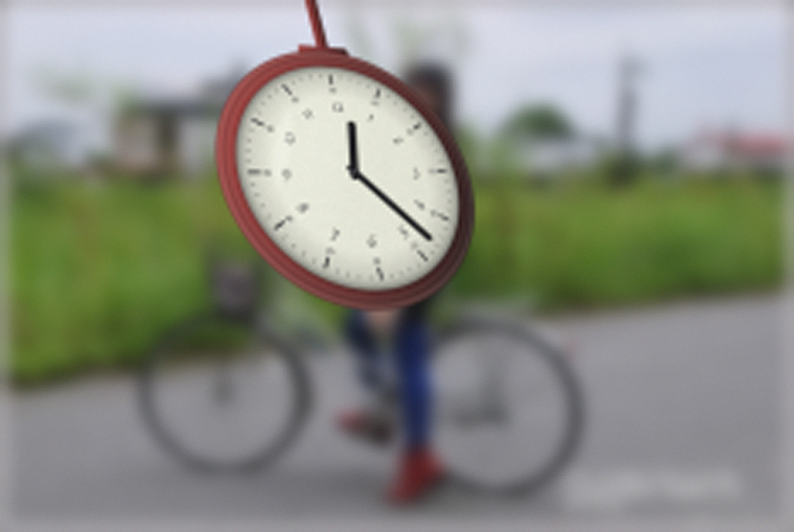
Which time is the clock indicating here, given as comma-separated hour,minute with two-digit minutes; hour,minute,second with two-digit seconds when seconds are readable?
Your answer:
12,23
